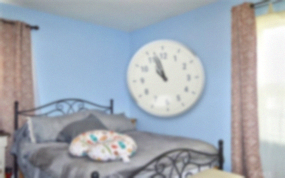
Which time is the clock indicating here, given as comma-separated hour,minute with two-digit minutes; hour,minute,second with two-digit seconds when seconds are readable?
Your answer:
10,57
